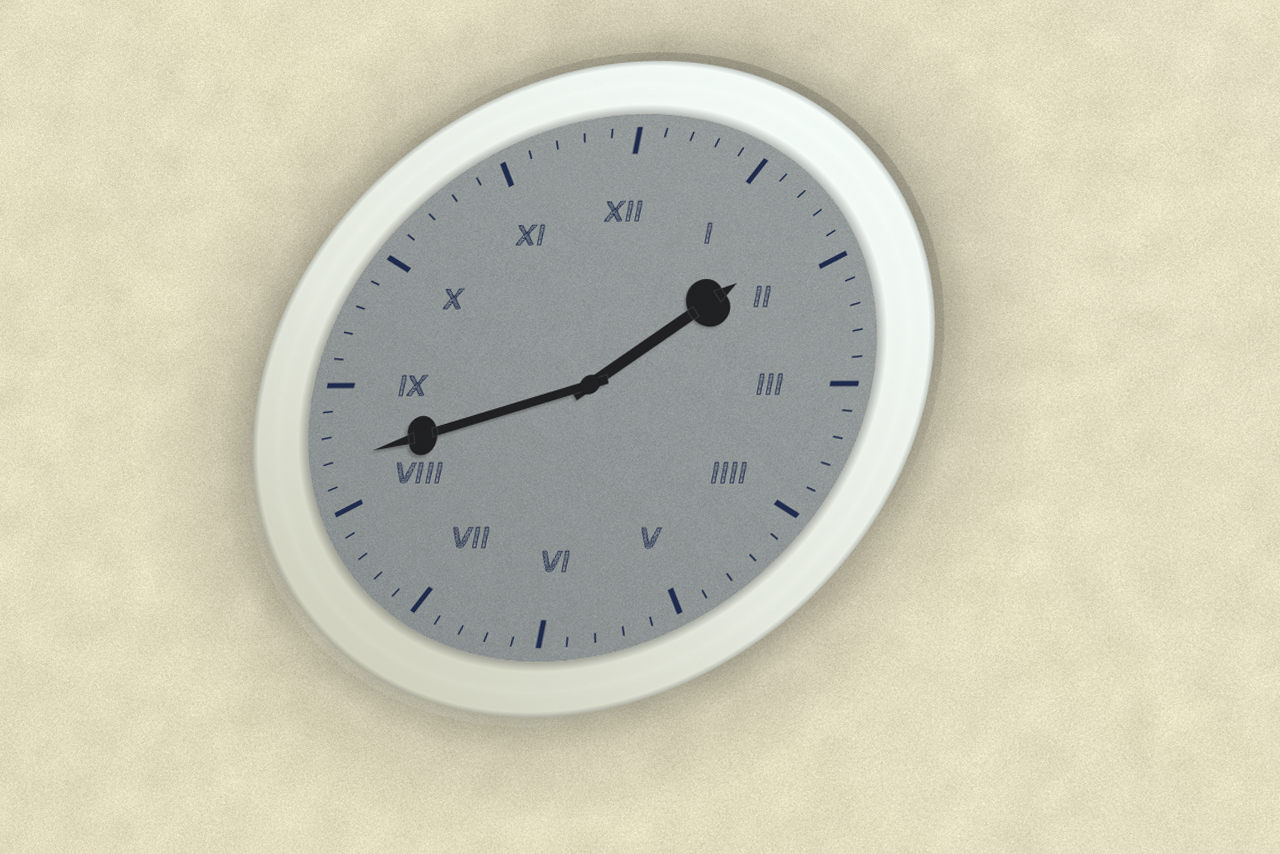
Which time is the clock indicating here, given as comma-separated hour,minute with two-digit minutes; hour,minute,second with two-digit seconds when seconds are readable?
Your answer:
1,42
